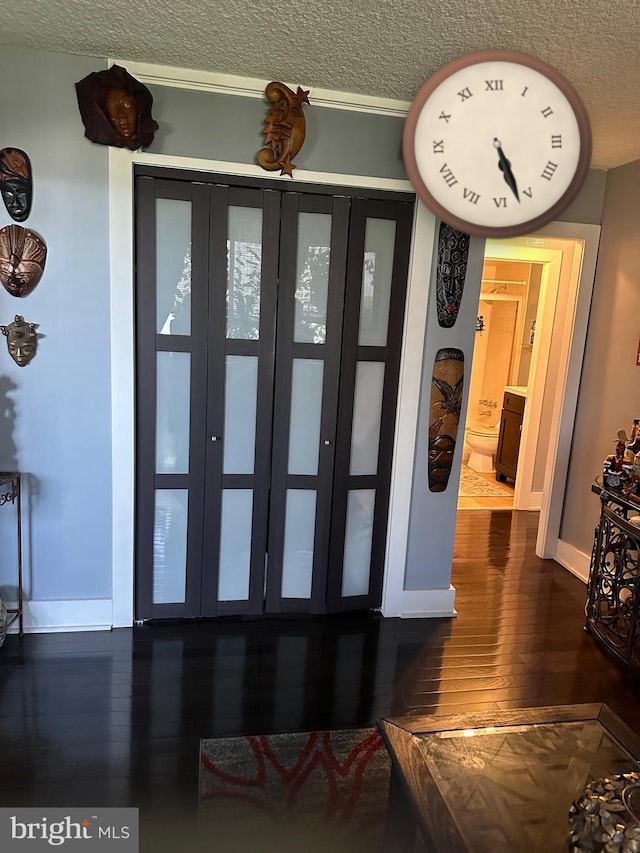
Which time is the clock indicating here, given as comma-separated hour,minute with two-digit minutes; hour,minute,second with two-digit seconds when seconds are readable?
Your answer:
5,27
